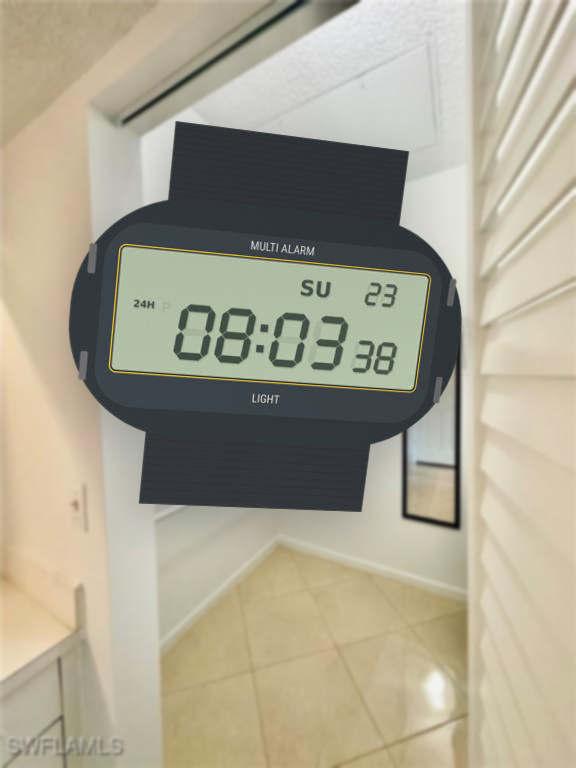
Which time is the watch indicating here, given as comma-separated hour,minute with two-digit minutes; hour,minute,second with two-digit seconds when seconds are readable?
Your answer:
8,03,38
